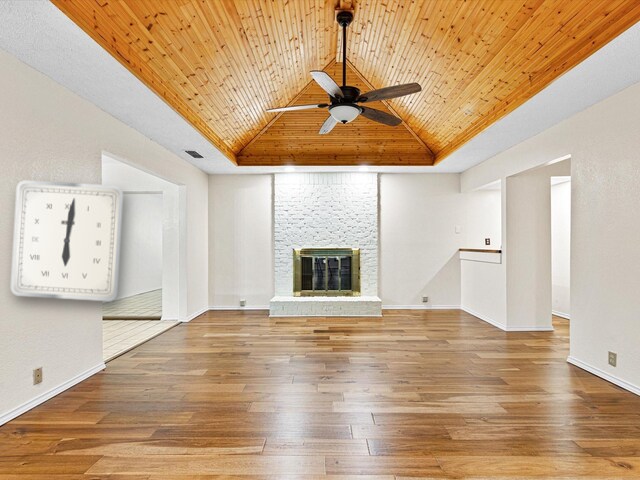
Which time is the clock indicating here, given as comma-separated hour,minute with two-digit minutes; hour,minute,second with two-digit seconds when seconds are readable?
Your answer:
6,01
